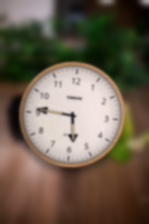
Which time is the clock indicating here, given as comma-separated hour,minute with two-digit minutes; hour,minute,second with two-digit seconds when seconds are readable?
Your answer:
5,46
